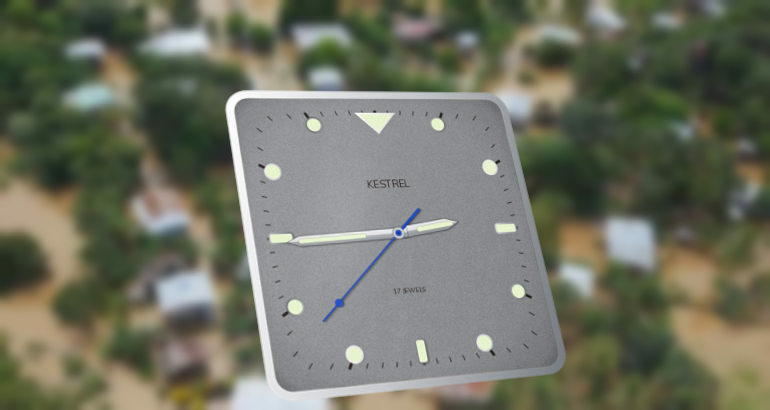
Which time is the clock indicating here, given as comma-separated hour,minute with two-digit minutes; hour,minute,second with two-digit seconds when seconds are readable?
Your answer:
2,44,38
